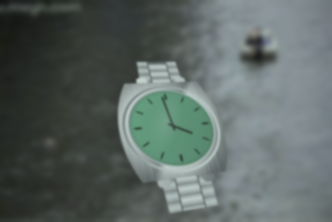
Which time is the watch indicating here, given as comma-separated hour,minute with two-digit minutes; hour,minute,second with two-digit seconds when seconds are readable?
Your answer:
3,59
